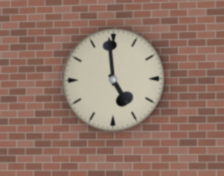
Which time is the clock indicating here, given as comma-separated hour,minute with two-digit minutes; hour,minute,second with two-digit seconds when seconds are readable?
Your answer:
4,59
